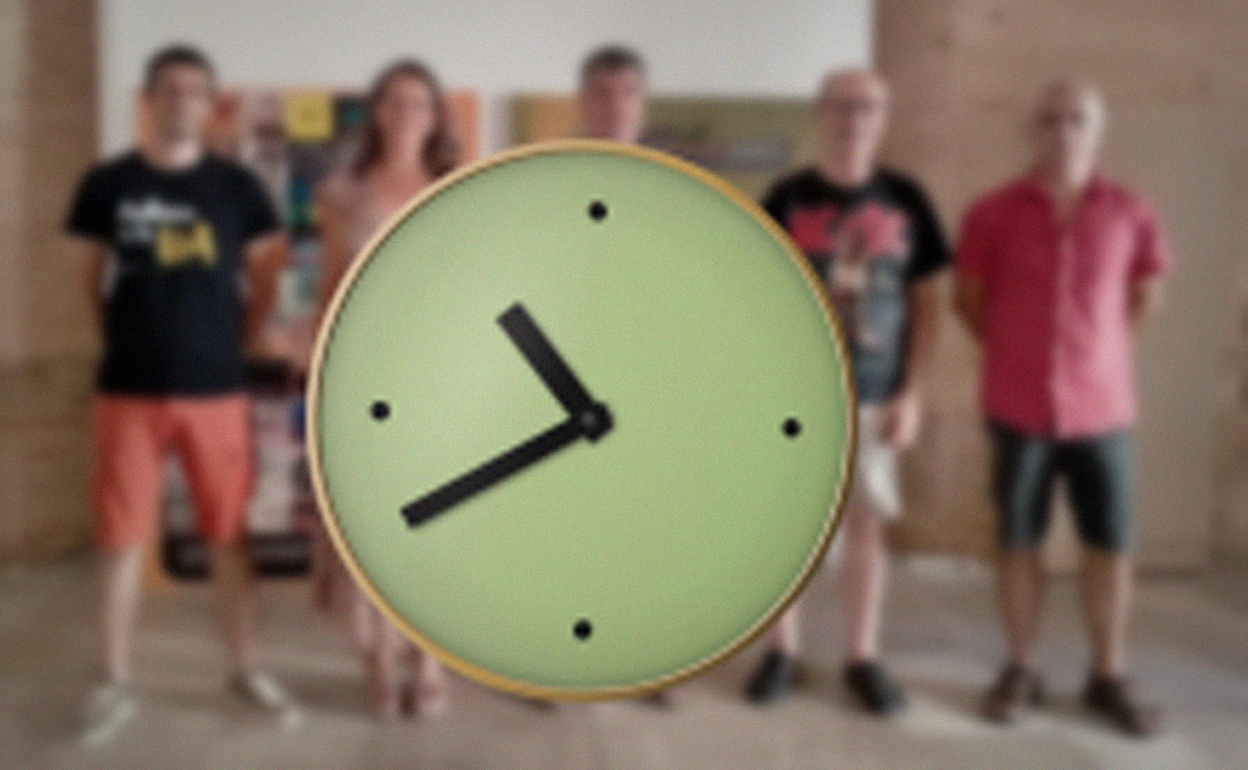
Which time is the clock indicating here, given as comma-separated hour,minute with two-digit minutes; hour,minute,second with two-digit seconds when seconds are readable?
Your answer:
10,40
